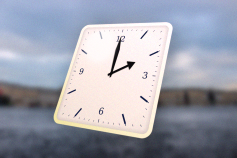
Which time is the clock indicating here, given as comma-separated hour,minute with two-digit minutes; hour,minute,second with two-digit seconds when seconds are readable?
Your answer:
2,00
